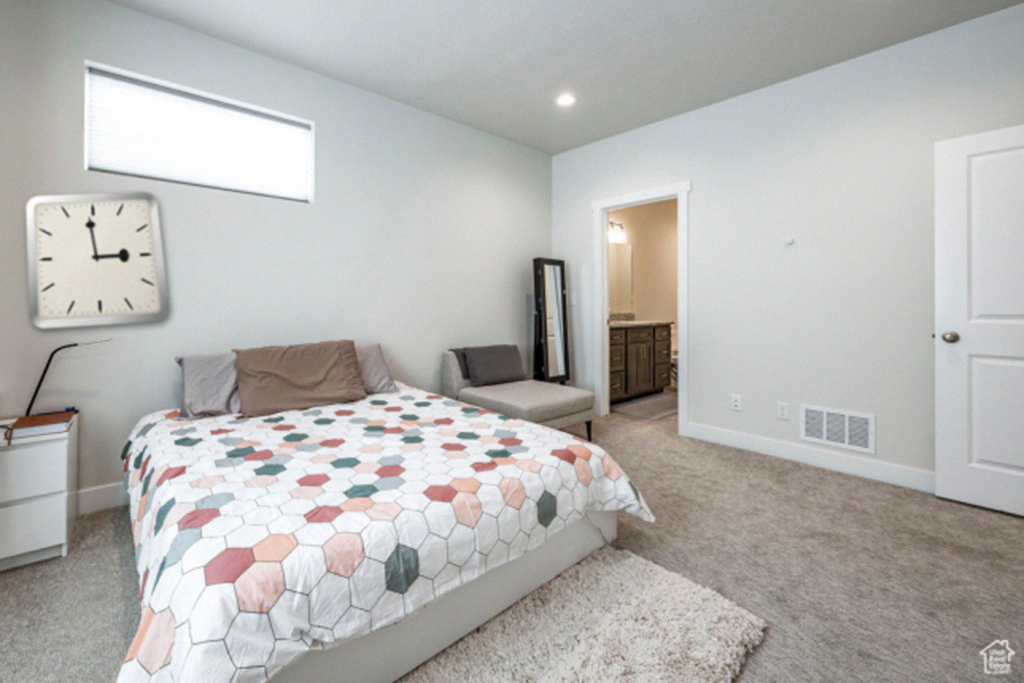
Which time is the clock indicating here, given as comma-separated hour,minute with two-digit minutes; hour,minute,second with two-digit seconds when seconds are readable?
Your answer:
2,59
